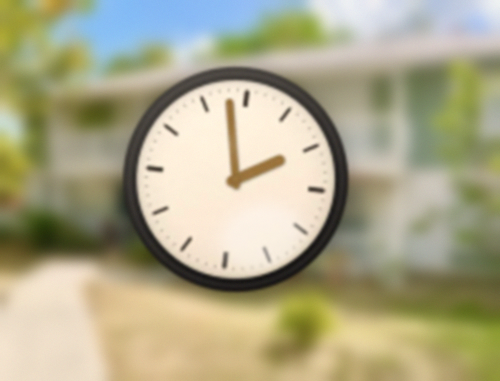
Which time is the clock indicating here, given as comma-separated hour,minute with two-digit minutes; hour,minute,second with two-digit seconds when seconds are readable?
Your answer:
1,58
